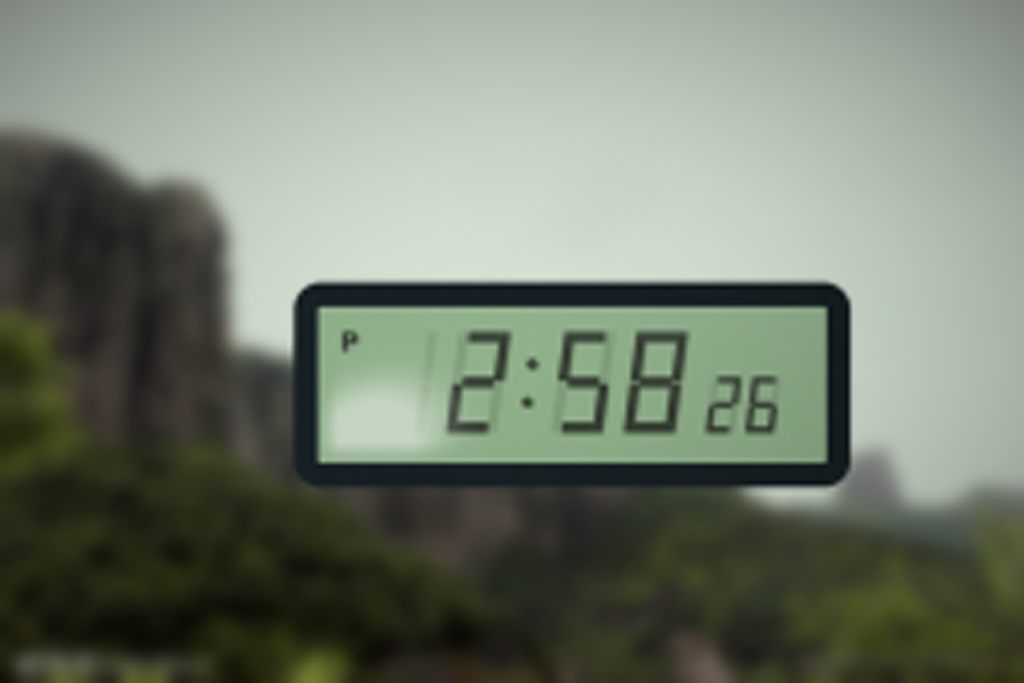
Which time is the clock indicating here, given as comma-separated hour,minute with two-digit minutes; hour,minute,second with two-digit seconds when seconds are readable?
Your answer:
2,58,26
